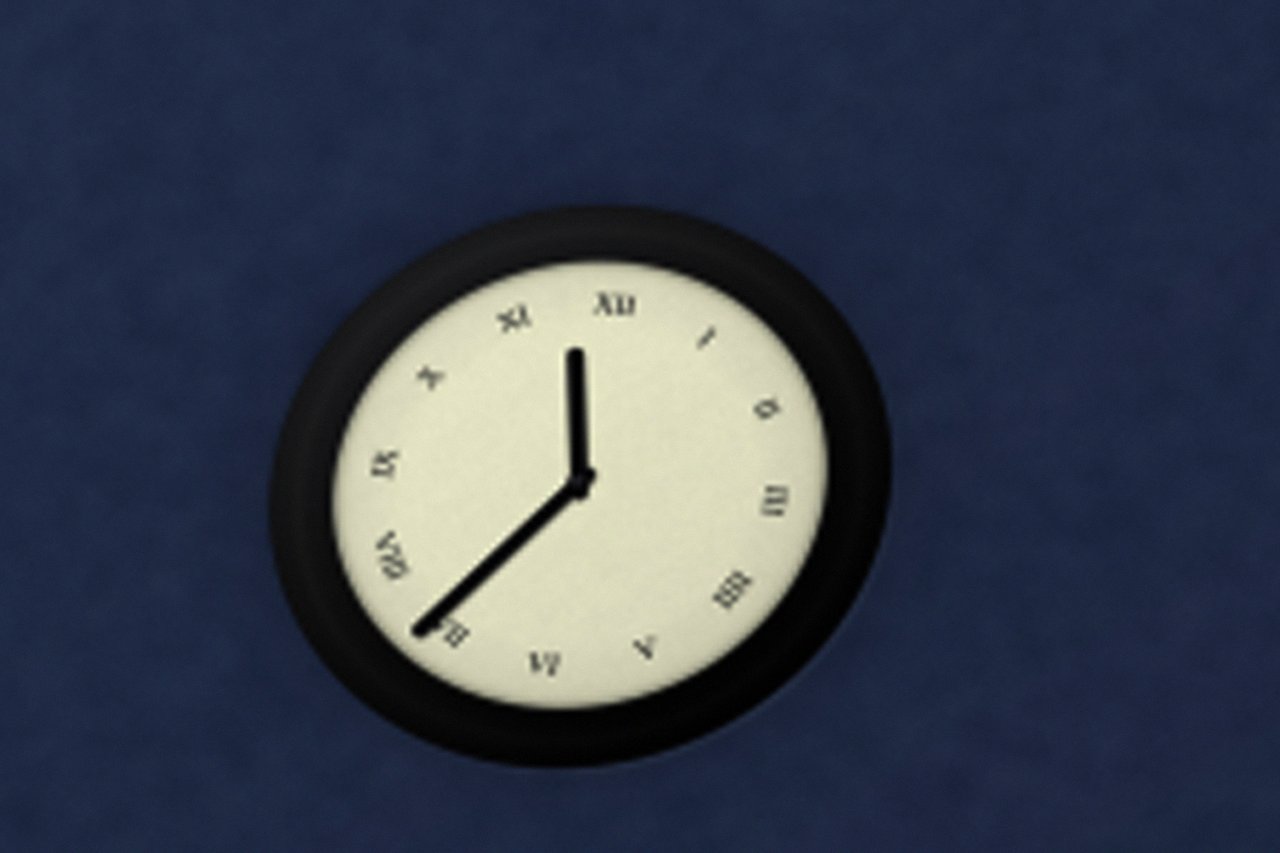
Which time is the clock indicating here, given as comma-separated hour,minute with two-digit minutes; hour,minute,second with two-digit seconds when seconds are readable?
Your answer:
11,36
